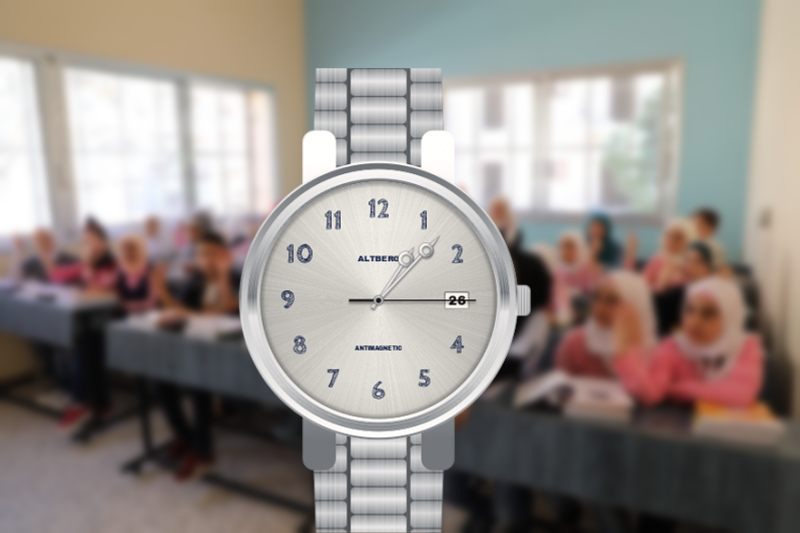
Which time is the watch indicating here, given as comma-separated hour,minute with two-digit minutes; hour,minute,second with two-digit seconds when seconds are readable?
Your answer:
1,07,15
